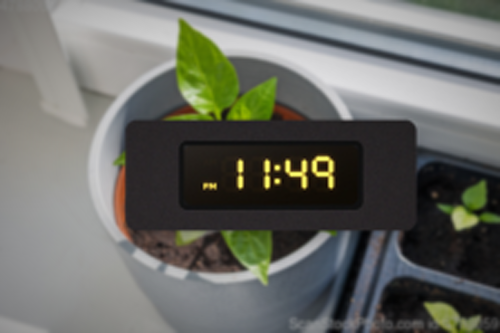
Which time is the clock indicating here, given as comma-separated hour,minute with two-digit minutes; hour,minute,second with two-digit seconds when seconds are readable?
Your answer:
11,49
